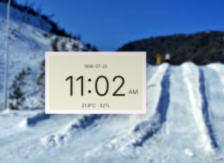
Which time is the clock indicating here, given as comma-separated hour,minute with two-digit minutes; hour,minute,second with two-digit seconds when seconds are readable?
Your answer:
11,02
